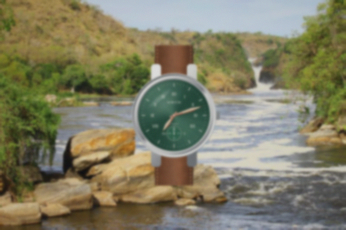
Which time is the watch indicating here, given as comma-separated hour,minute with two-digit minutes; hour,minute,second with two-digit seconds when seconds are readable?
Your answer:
7,12
